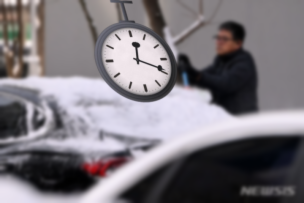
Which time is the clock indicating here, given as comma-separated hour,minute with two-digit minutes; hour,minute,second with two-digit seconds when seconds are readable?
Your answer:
12,19
